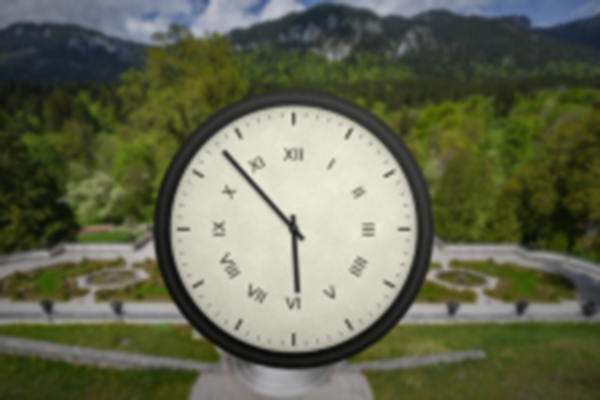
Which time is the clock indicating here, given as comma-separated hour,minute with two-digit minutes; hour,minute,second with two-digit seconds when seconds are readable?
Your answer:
5,53
